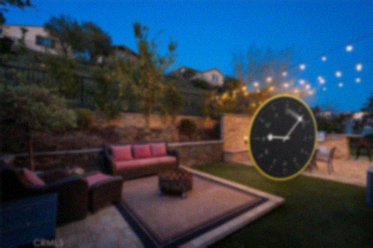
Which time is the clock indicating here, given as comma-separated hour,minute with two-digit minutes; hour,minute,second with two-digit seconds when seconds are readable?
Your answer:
9,07
